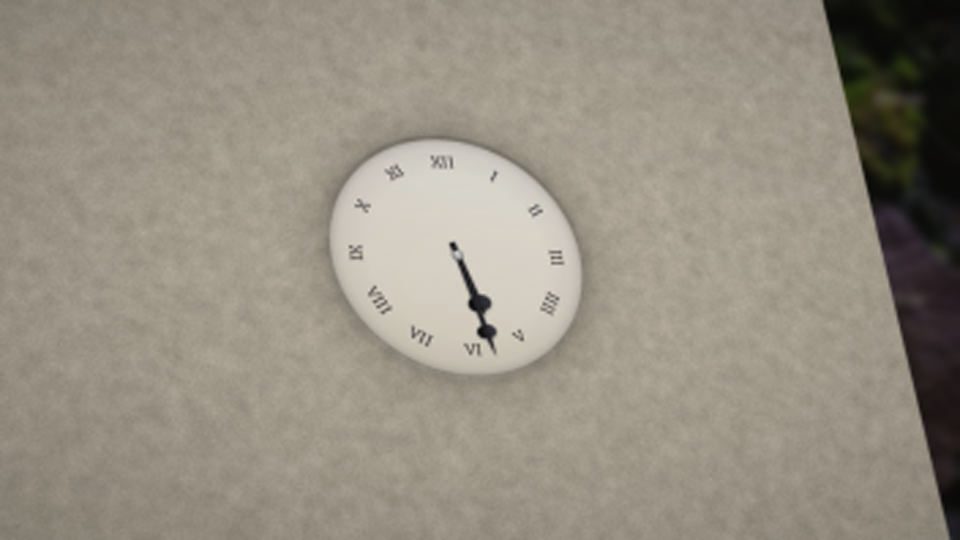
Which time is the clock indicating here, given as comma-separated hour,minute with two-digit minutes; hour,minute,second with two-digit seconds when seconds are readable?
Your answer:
5,28
